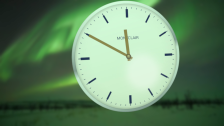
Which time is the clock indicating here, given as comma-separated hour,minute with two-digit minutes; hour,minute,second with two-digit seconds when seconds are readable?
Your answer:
11,50
